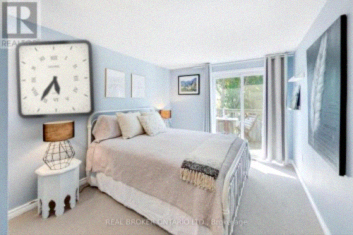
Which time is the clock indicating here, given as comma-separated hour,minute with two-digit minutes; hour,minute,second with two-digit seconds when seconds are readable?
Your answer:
5,36
